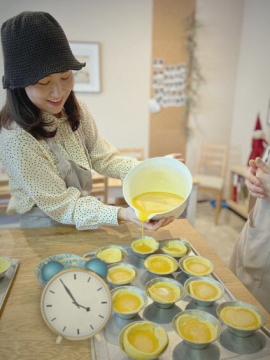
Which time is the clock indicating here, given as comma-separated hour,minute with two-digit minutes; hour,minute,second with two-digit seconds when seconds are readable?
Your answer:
3,55
